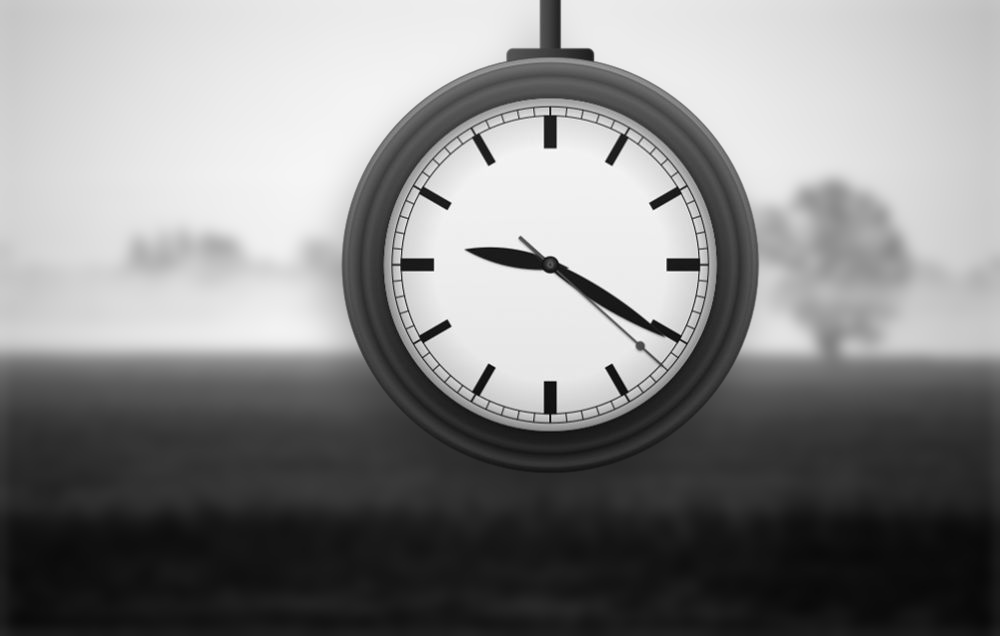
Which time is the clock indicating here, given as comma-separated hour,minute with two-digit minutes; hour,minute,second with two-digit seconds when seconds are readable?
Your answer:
9,20,22
